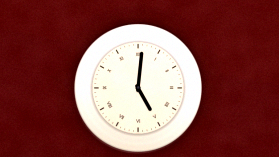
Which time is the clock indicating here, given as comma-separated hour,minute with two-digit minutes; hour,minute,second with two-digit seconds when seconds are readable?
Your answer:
5,01
